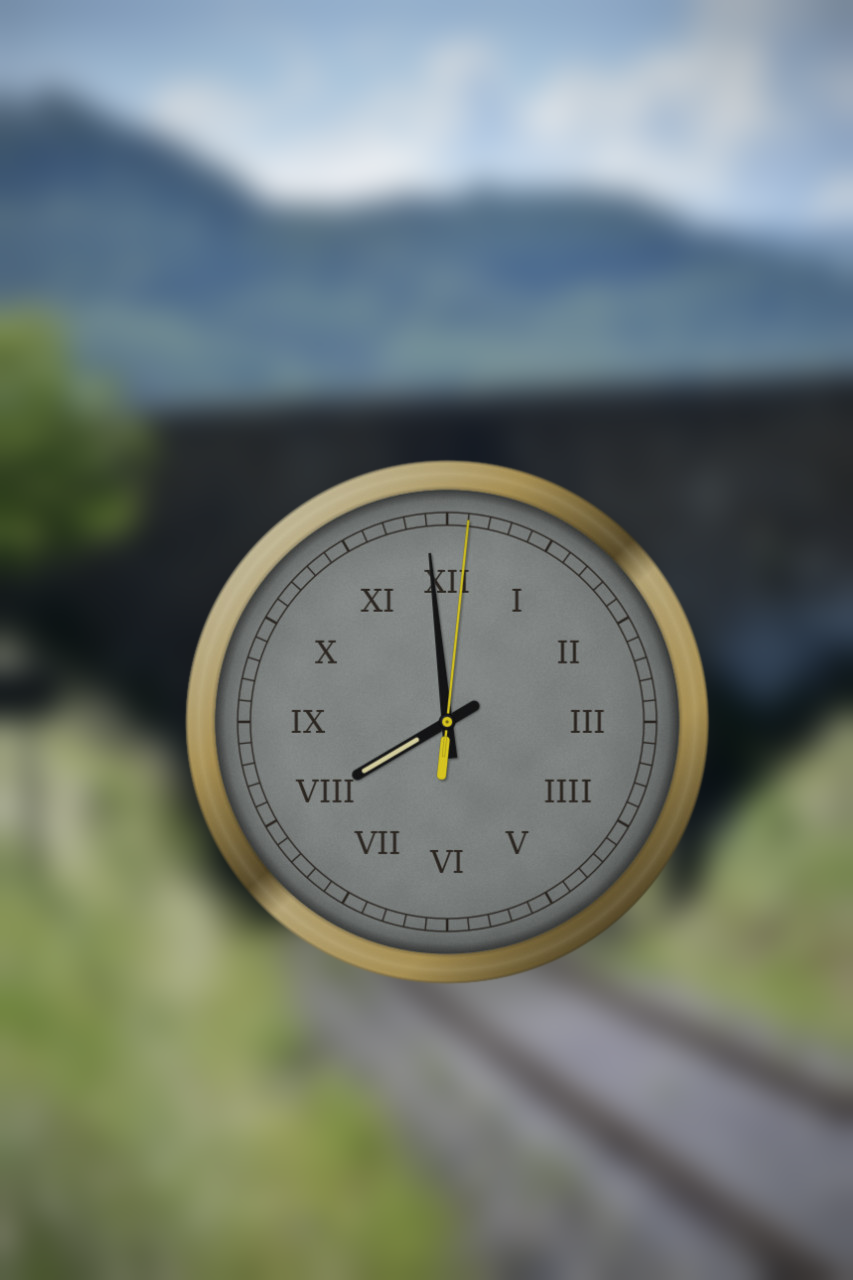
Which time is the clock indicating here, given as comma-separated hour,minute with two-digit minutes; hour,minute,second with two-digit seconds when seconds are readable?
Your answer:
7,59,01
